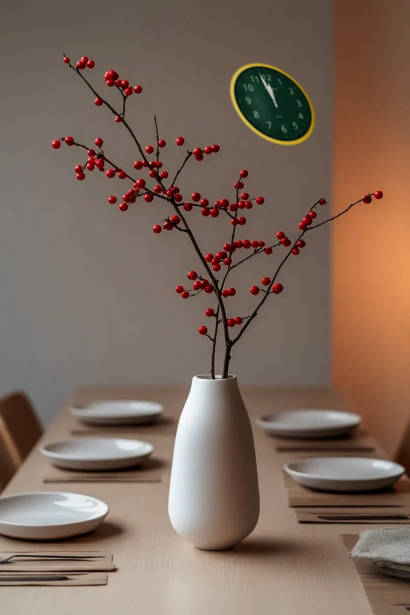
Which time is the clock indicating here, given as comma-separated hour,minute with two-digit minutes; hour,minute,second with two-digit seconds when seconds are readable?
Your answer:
11,58
